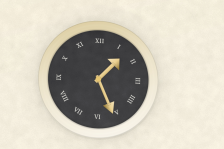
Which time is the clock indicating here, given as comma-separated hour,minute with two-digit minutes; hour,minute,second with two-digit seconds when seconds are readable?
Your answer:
1,26
